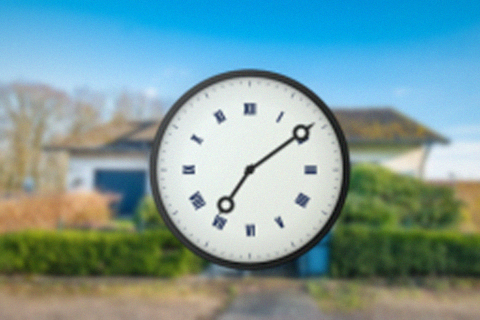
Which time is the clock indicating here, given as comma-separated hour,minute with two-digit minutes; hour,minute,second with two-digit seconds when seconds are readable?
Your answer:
7,09
